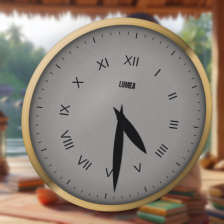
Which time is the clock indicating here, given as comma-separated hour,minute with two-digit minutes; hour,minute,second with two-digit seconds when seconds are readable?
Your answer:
4,29
